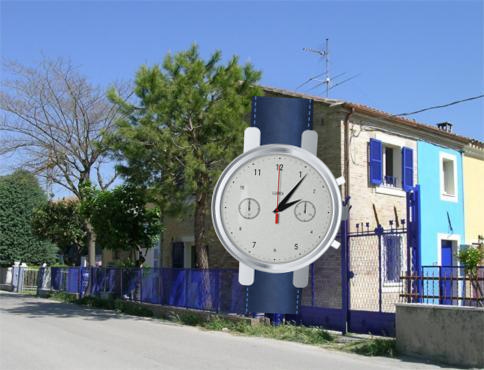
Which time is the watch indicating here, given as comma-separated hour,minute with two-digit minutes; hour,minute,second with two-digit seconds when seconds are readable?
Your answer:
2,06
